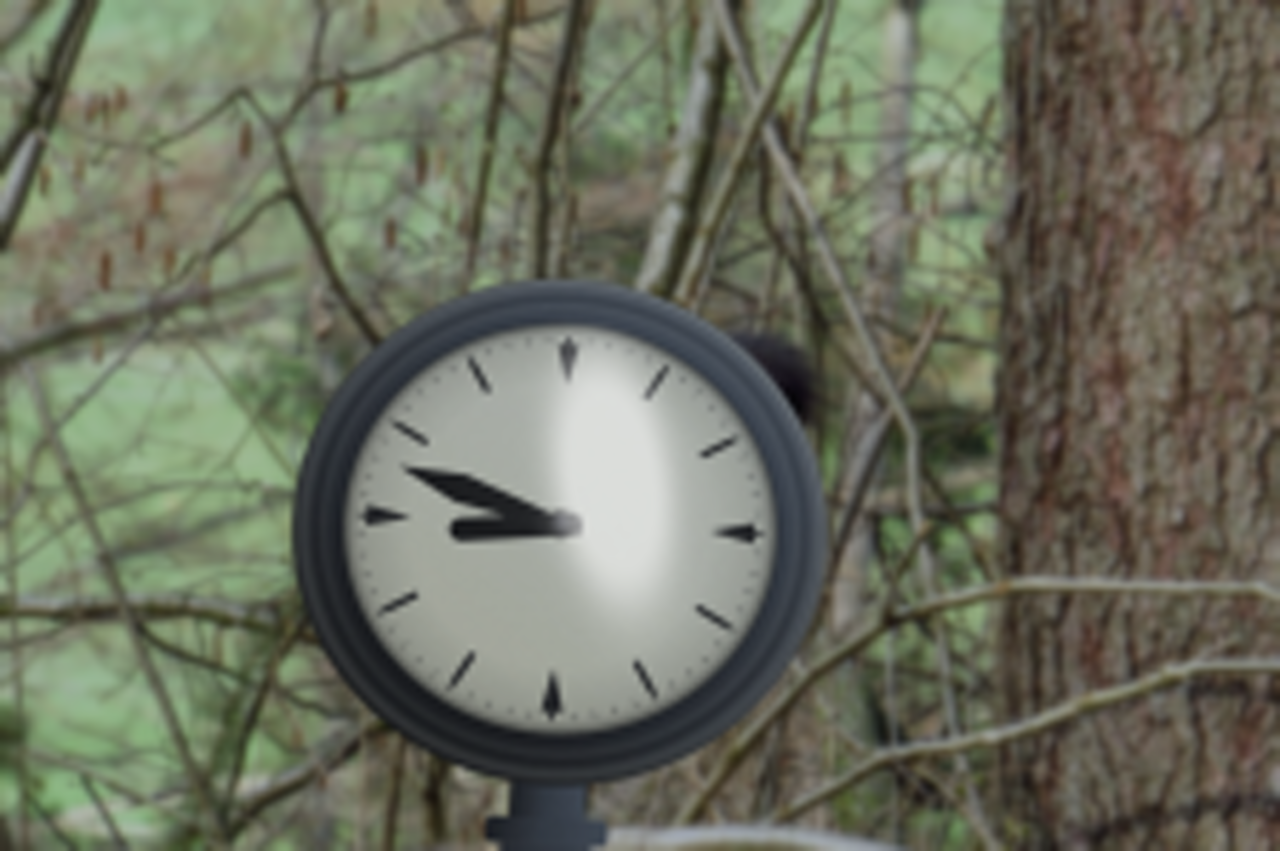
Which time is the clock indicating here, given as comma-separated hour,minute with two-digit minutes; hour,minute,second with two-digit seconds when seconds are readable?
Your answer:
8,48
